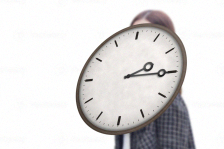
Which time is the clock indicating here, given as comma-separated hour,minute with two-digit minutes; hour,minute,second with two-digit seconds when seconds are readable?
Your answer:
2,15
